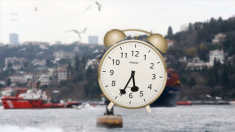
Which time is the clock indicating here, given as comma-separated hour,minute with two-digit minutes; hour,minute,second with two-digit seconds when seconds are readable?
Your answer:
5,34
